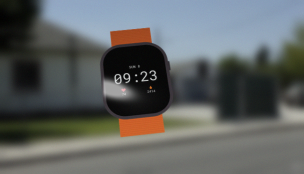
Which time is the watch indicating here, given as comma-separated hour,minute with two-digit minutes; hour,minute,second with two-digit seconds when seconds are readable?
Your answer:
9,23
